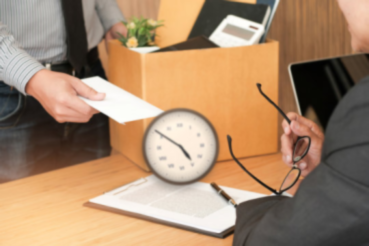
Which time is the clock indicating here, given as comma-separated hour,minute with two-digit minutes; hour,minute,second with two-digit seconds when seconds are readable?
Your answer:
4,51
